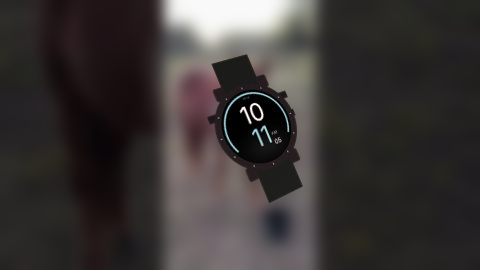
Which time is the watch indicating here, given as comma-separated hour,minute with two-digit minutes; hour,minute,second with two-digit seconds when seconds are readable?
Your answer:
10,11
